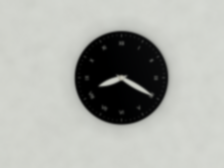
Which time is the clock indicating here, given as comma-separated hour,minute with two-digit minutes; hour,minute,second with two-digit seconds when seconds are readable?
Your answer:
8,20
